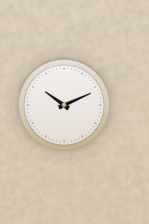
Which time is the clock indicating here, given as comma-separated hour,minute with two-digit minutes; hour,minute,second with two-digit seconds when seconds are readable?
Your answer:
10,11
